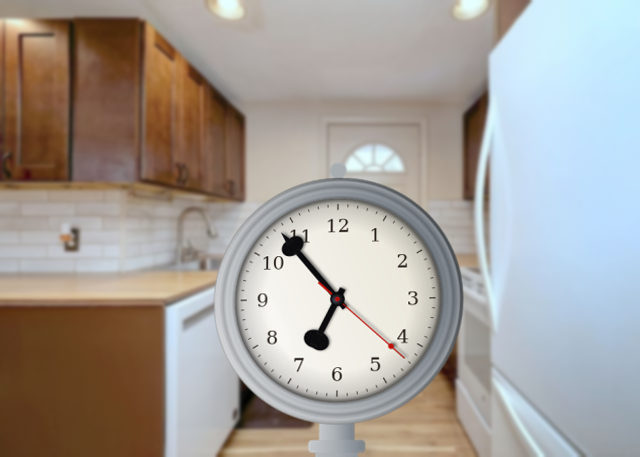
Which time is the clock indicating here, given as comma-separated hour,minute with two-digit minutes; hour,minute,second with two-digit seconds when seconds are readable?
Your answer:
6,53,22
